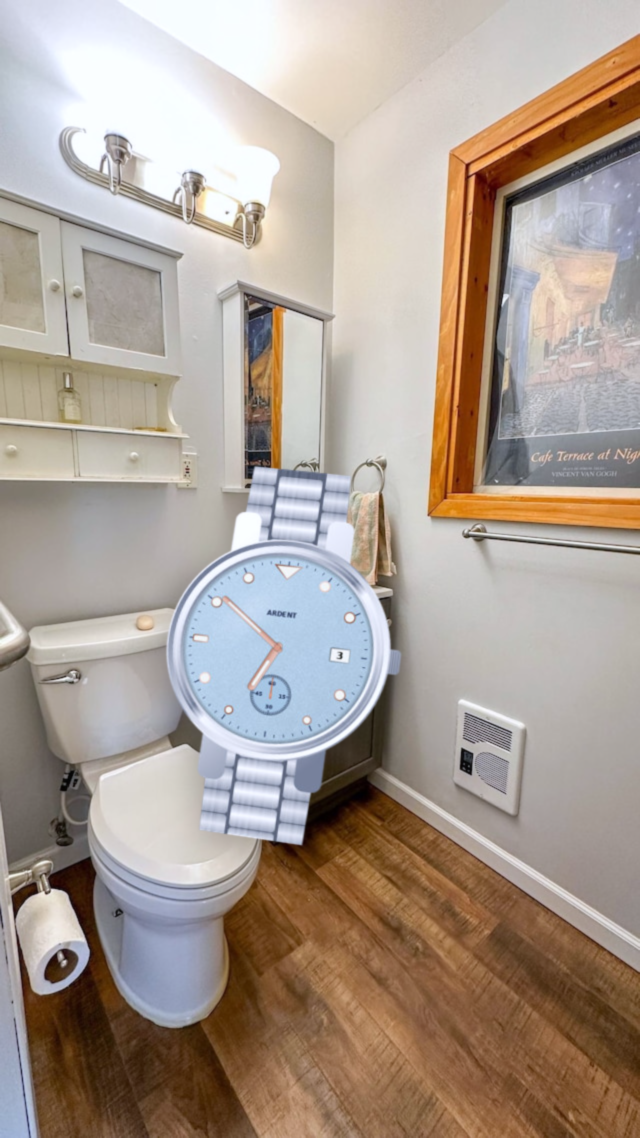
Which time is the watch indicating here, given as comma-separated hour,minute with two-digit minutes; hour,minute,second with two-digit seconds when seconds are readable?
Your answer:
6,51
